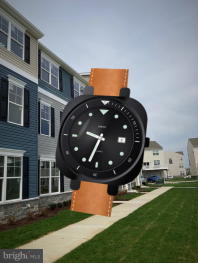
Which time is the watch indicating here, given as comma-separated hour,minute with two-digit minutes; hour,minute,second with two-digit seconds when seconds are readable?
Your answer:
9,33
